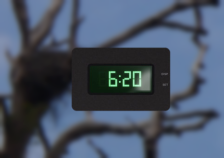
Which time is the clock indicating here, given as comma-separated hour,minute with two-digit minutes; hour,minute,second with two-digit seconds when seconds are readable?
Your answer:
6,20
